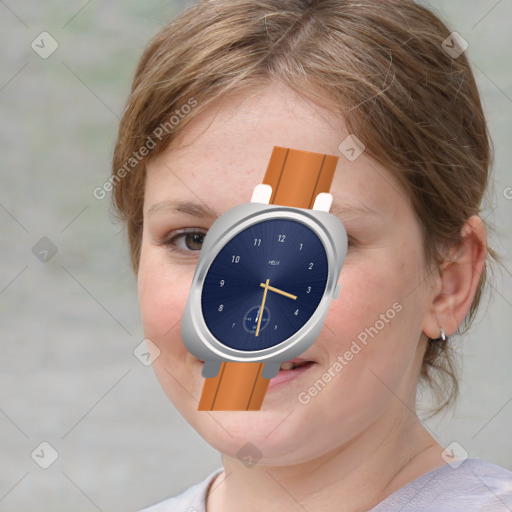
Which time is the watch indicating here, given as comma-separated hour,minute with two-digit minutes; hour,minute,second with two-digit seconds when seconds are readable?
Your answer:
3,29
